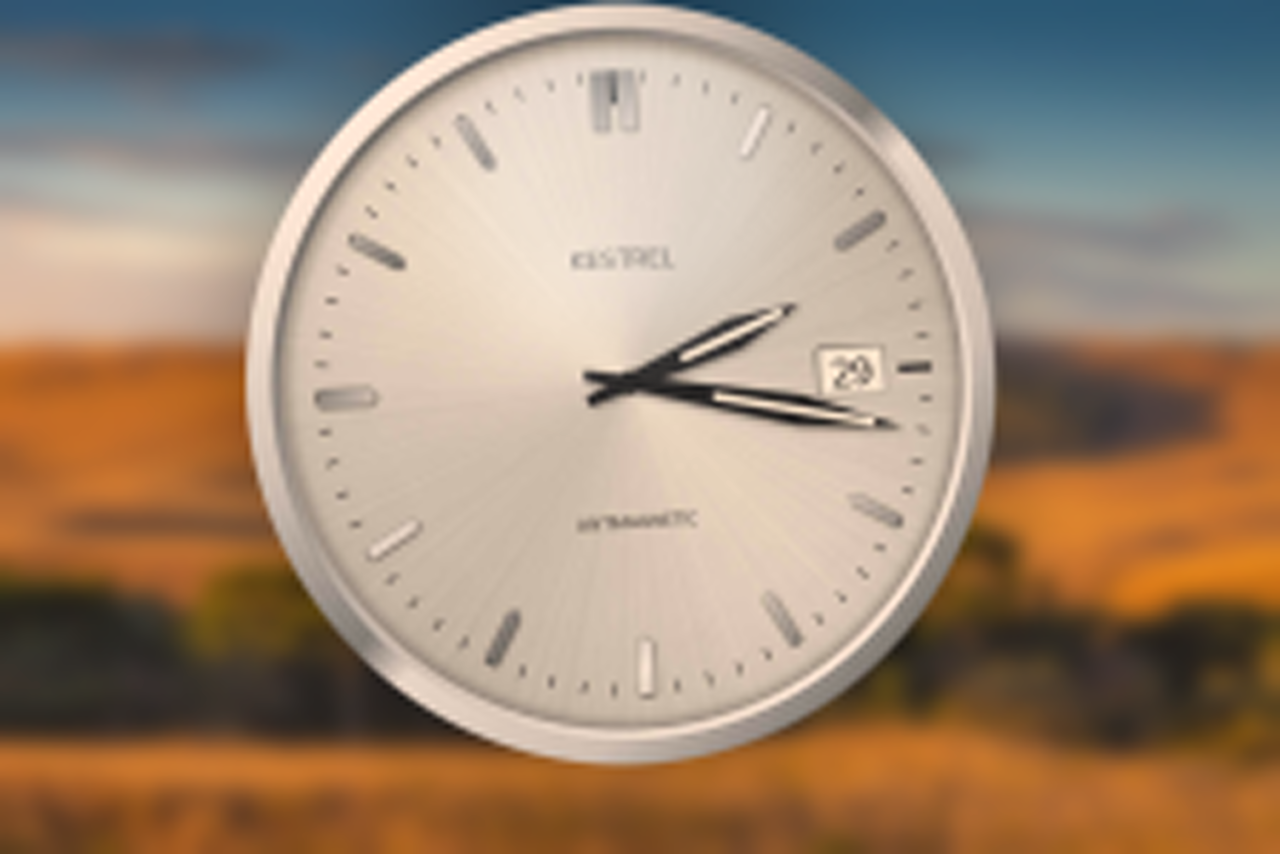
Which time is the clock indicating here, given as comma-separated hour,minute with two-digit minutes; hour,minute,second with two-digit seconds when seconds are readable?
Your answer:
2,17
